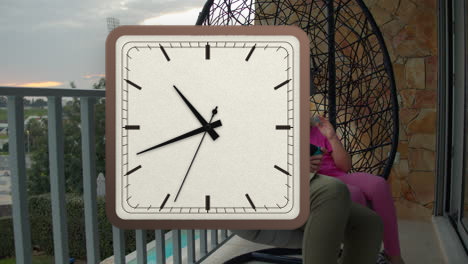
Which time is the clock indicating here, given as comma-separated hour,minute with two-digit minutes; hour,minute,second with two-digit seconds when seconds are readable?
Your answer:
10,41,34
